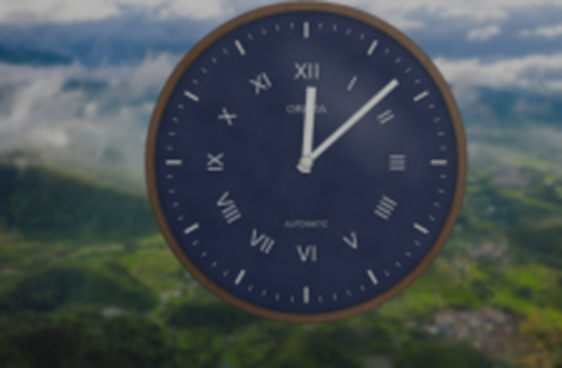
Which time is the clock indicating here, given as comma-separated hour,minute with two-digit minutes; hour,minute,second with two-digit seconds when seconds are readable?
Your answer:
12,08
